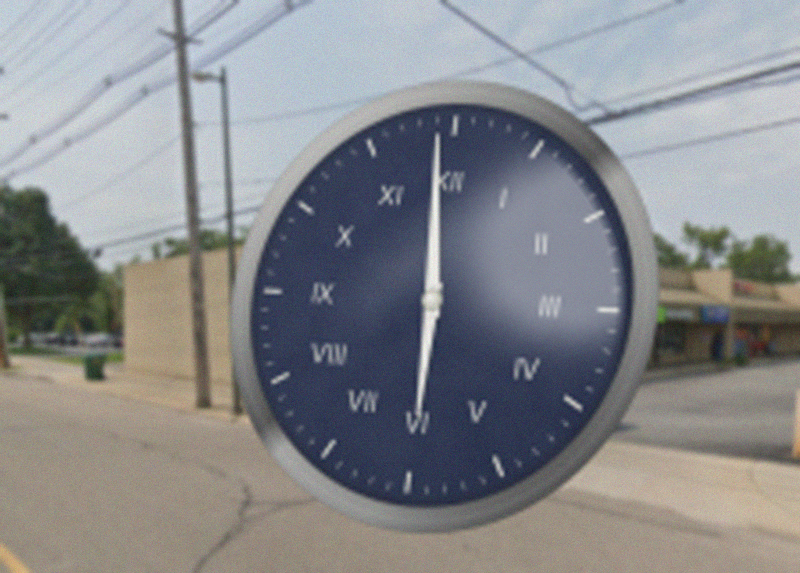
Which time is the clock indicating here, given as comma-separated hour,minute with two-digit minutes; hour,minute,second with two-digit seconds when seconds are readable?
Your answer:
5,59
